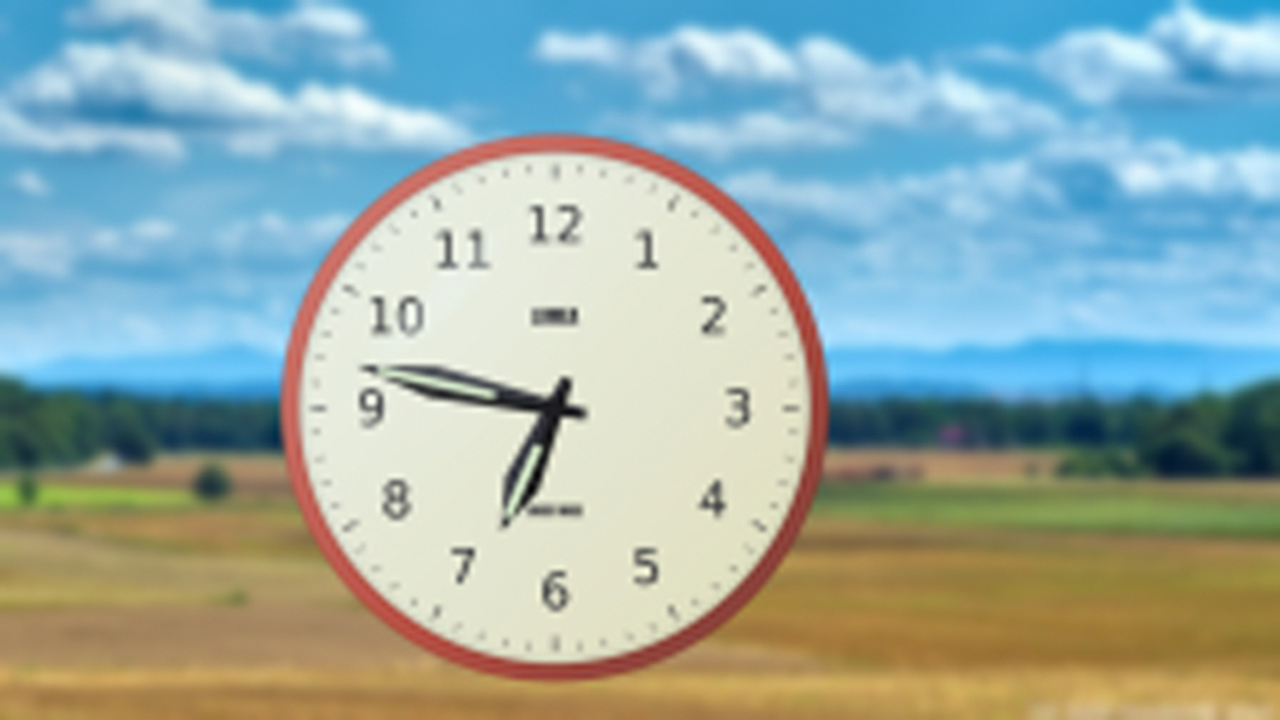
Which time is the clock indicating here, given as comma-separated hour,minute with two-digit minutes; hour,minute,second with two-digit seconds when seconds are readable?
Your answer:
6,47
